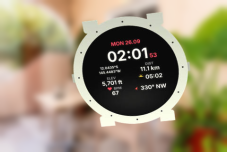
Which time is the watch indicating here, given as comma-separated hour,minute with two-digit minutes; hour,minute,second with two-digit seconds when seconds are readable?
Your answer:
2,01
